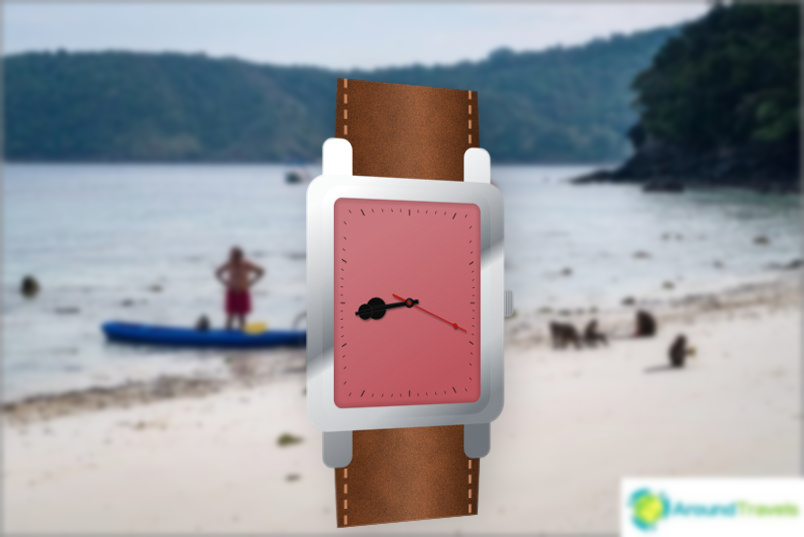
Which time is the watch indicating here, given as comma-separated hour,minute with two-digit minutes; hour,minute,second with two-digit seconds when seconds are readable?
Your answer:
8,43,19
